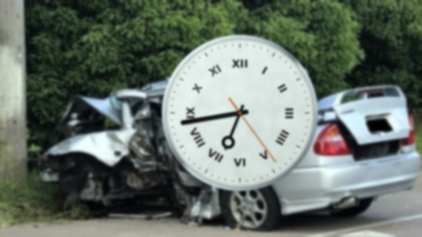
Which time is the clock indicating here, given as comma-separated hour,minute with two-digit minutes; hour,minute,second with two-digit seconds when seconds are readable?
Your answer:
6,43,24
